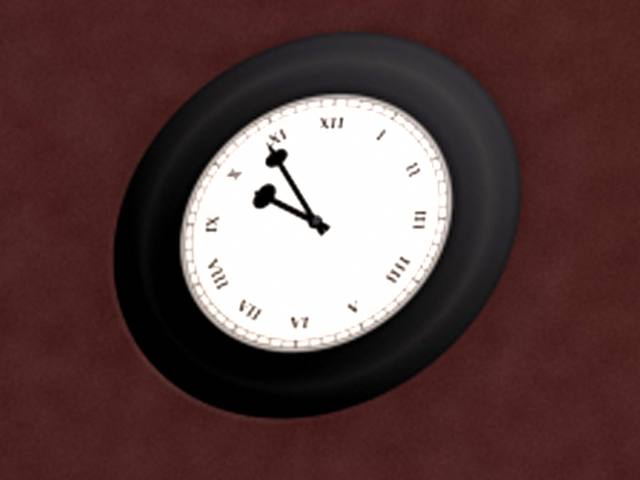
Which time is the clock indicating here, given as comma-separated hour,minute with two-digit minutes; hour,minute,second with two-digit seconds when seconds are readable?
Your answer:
9,54
